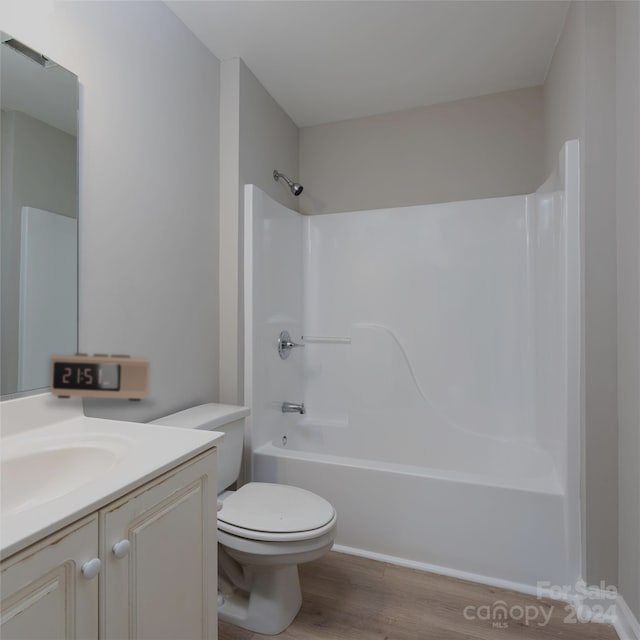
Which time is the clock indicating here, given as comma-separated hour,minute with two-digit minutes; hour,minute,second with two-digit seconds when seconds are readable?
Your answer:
21,51
